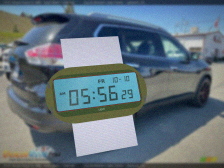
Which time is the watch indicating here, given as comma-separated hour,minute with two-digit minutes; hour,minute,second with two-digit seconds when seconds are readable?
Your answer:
5,56,29
